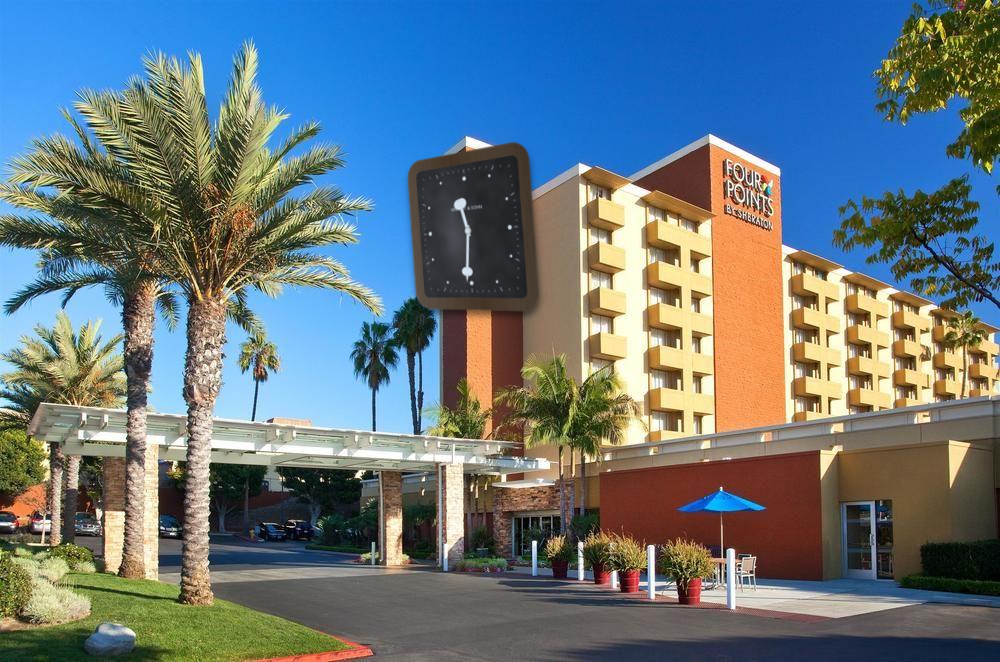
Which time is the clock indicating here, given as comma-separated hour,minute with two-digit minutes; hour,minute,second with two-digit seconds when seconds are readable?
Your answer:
11,31
